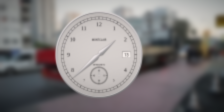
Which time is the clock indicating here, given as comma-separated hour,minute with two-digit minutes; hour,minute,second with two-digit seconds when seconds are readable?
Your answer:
1,38
